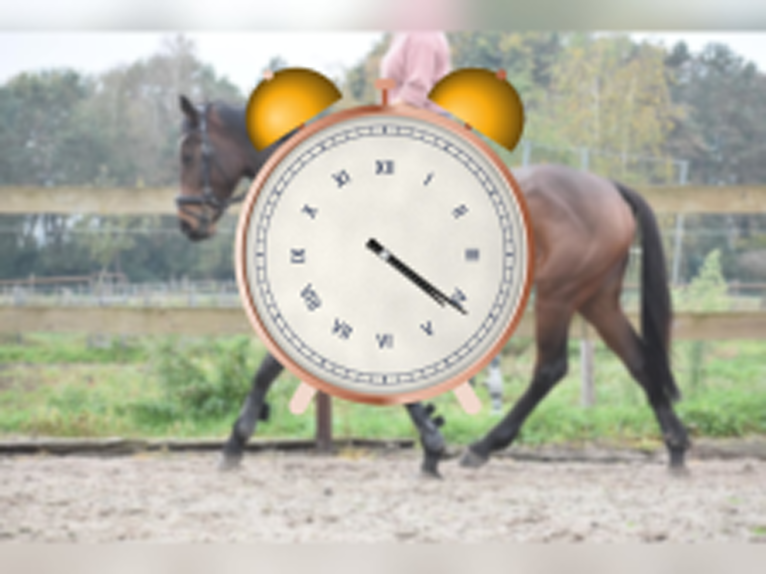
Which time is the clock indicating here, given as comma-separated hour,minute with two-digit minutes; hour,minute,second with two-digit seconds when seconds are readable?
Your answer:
4,21
